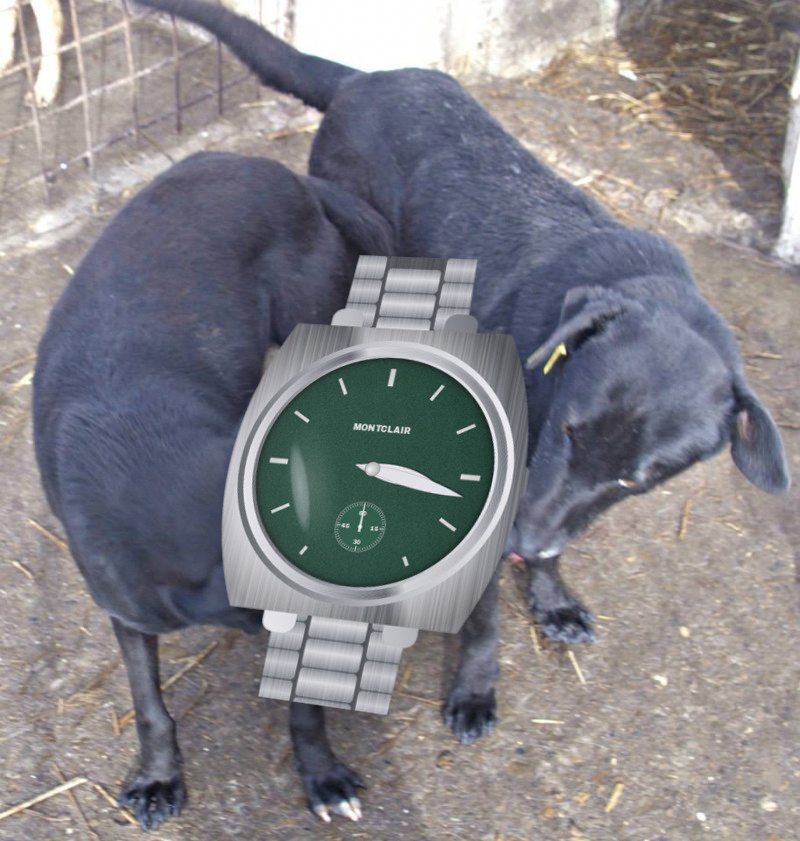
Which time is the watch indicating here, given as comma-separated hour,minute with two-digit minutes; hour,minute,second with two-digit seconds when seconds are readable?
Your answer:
3,17
